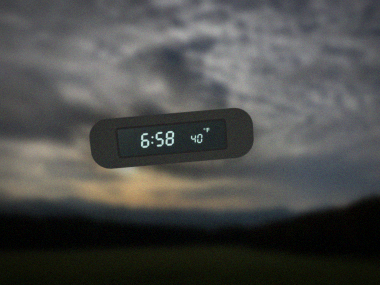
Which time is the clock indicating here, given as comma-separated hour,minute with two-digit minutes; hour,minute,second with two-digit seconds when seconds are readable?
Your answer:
6,58
